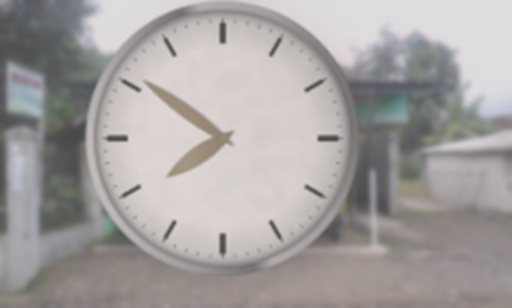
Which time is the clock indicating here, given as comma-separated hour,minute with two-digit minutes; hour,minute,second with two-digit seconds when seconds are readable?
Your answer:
7,51
